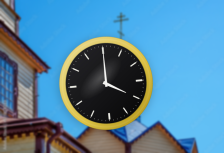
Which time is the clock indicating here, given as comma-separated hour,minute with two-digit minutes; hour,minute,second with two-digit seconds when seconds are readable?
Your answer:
4,00
